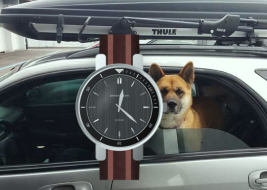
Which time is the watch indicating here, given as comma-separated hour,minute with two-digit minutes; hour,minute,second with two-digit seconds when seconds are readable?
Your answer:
12,22
